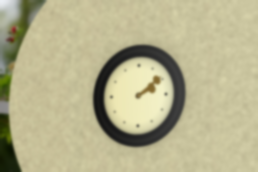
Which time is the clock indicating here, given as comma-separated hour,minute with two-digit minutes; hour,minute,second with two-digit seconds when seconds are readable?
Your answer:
2,09
